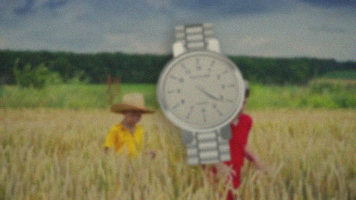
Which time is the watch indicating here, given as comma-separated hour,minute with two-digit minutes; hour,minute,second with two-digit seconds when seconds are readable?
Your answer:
4,21
